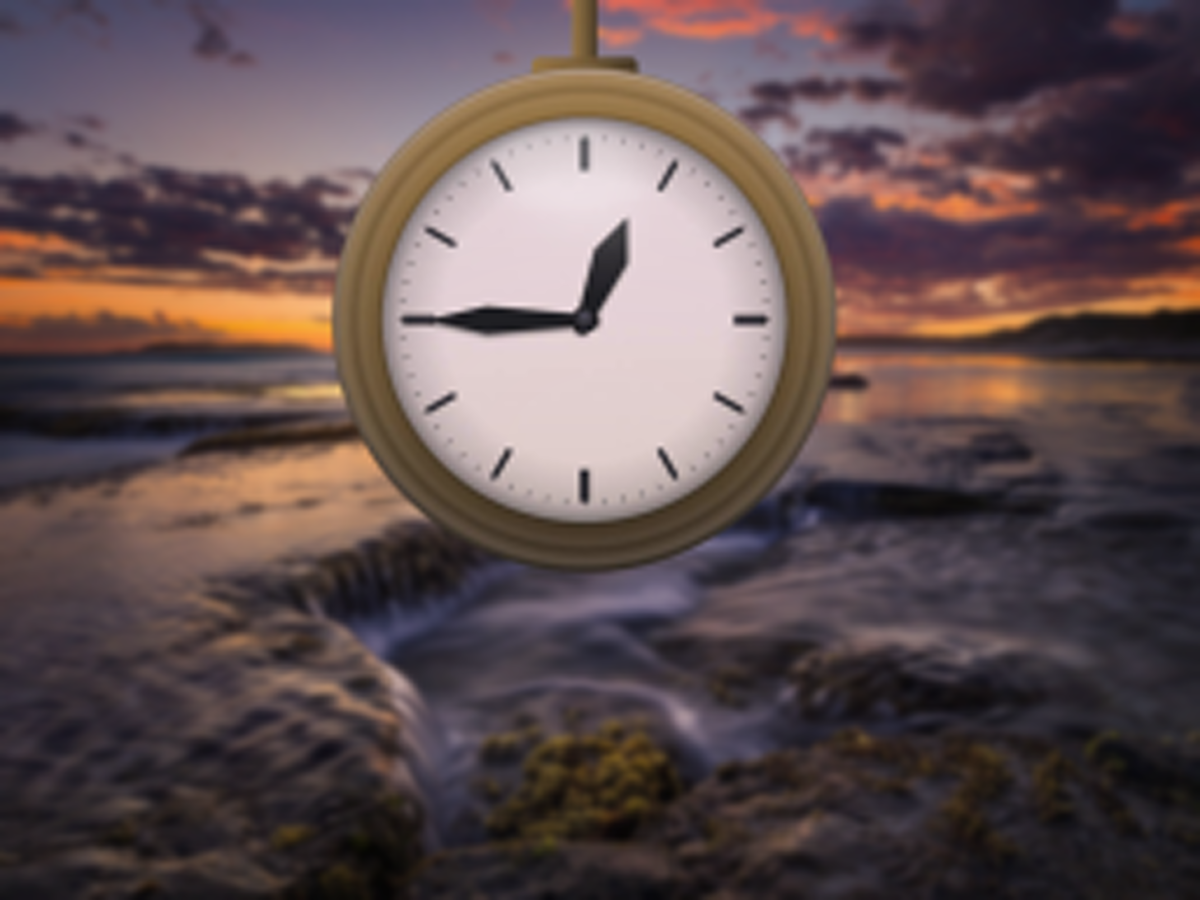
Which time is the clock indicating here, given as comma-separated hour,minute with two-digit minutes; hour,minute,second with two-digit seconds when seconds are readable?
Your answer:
12,45
